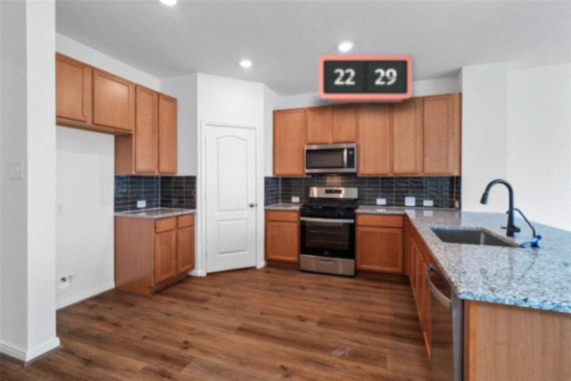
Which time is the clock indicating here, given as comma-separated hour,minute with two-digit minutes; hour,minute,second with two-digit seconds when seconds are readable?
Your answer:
22,29
